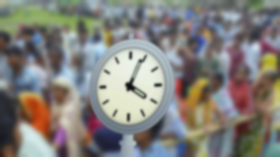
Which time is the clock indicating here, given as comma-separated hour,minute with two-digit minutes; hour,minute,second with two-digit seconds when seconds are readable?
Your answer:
4,04
